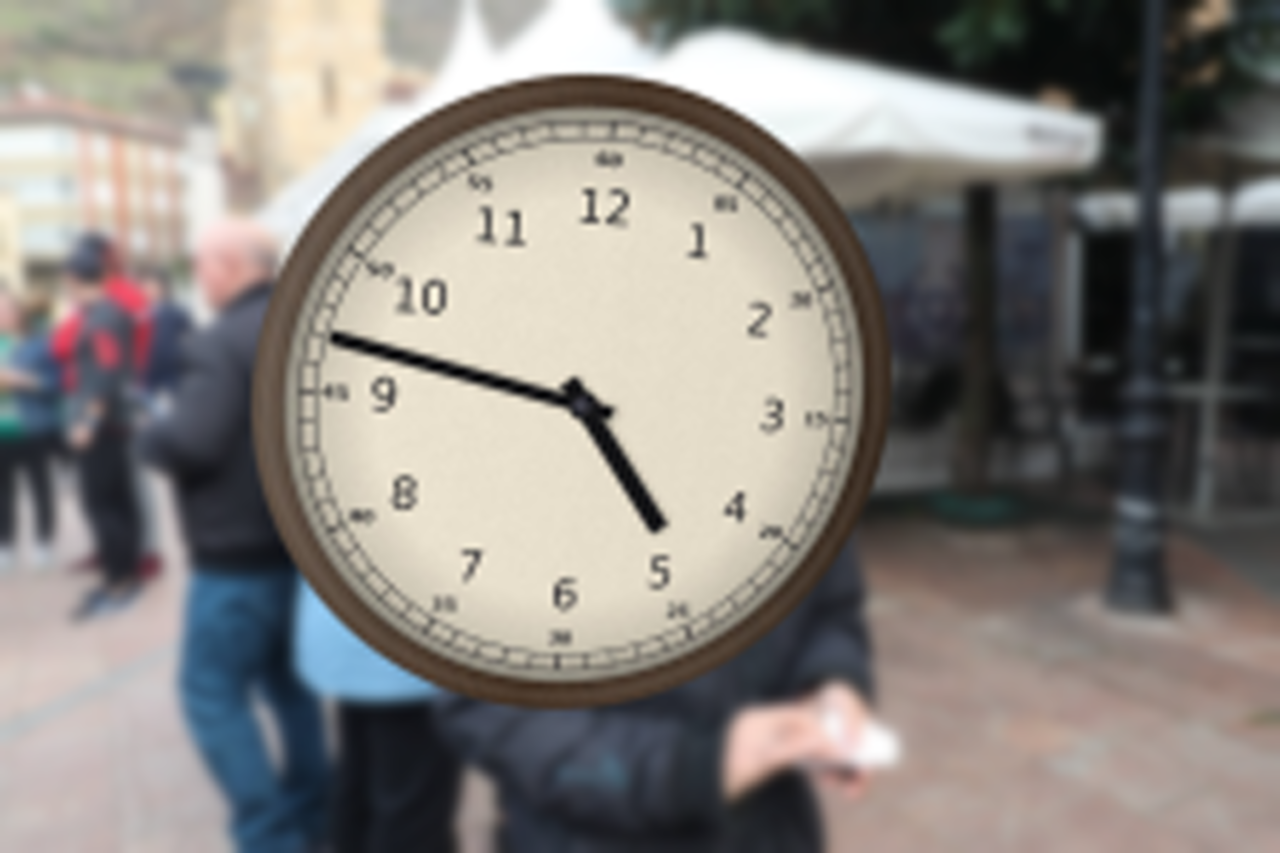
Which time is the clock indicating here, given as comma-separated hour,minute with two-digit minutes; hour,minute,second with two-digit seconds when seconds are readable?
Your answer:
4,47
